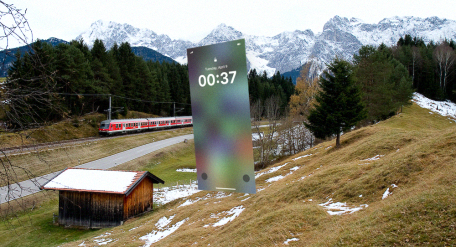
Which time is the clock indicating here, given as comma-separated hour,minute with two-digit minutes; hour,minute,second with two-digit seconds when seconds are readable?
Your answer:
0,37
